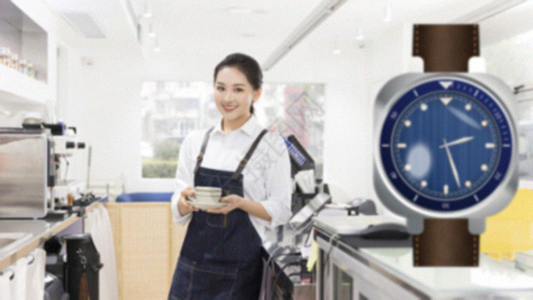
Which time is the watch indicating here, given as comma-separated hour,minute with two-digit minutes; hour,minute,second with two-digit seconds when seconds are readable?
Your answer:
2,27
